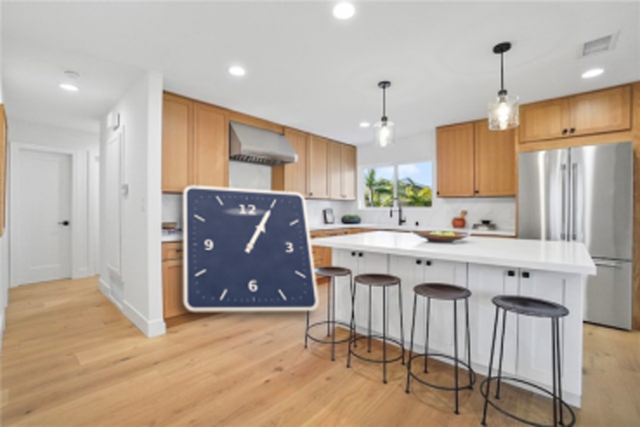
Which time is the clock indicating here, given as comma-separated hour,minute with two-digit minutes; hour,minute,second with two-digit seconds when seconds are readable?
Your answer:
1,05
